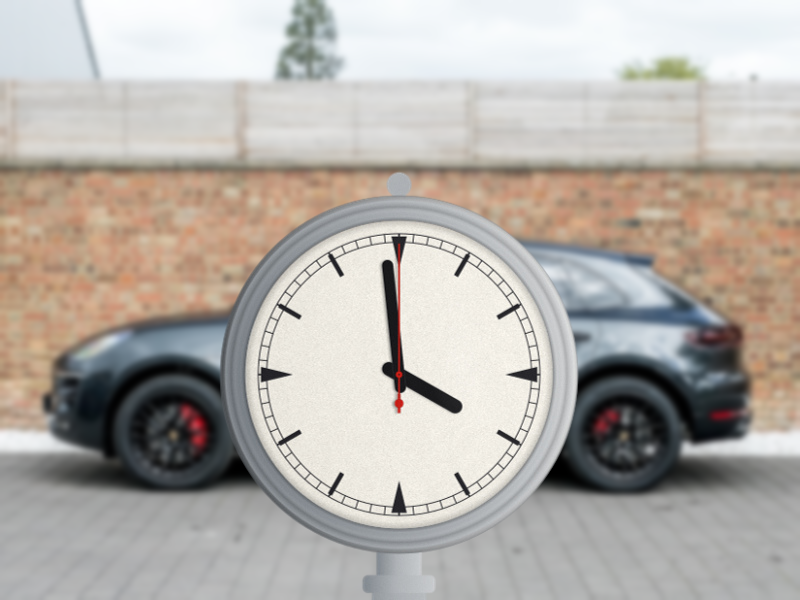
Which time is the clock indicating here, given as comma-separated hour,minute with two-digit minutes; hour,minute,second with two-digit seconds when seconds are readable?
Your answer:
3,59,00
